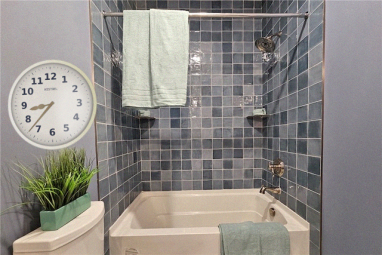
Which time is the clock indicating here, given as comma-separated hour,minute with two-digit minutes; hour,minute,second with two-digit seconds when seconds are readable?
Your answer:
8,37
